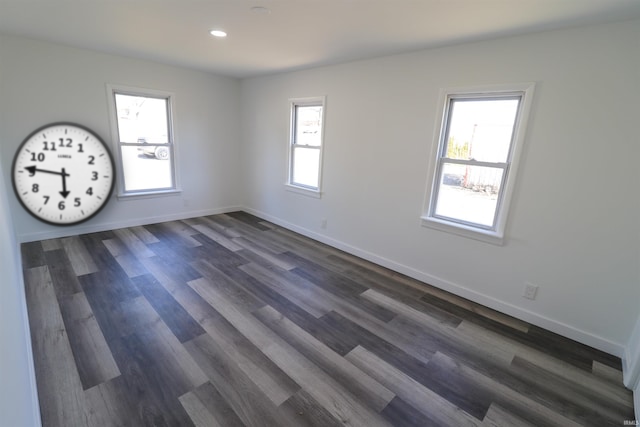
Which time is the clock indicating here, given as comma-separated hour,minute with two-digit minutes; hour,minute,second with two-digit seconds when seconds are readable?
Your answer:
5,46
